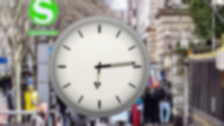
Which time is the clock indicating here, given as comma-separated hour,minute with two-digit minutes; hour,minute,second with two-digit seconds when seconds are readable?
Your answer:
6,14
